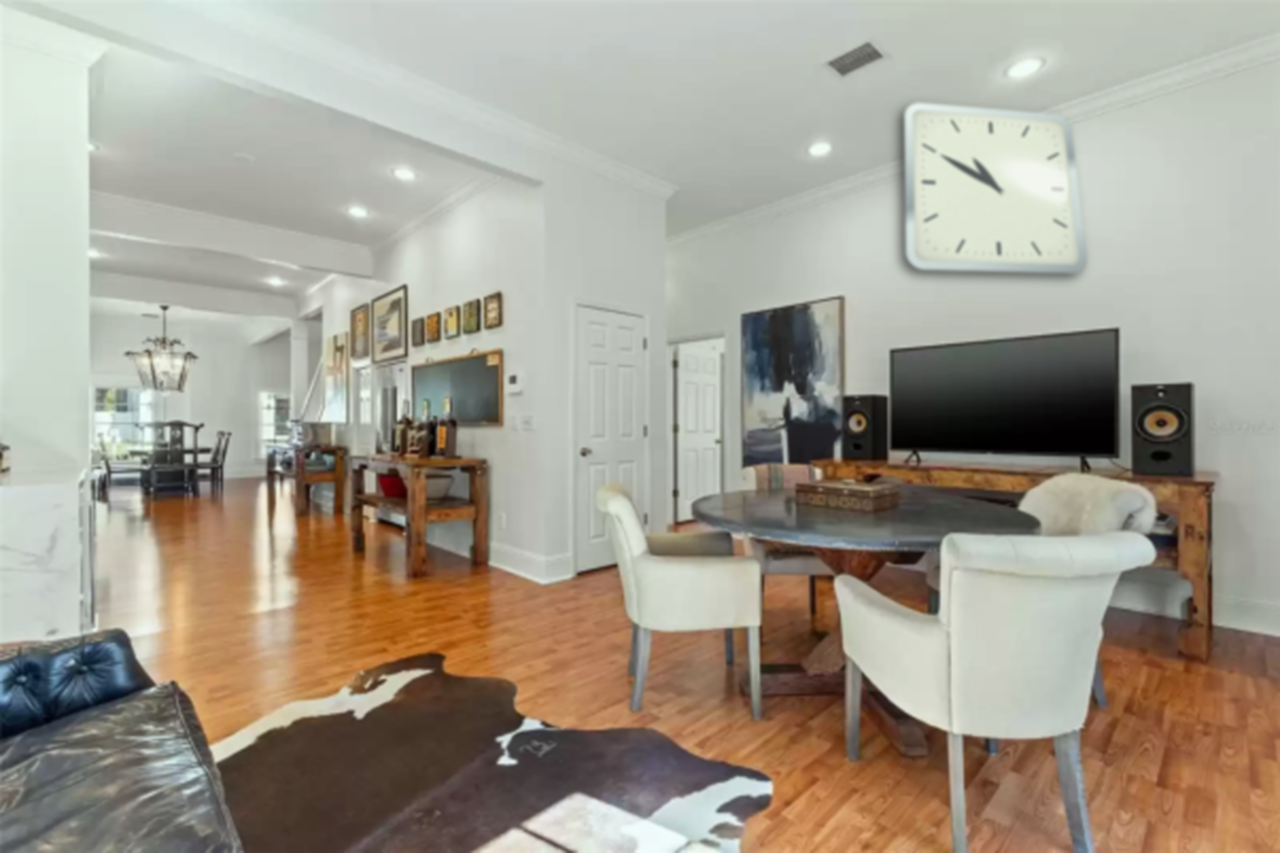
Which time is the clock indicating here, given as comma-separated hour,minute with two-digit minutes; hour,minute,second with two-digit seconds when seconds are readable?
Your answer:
10,50
